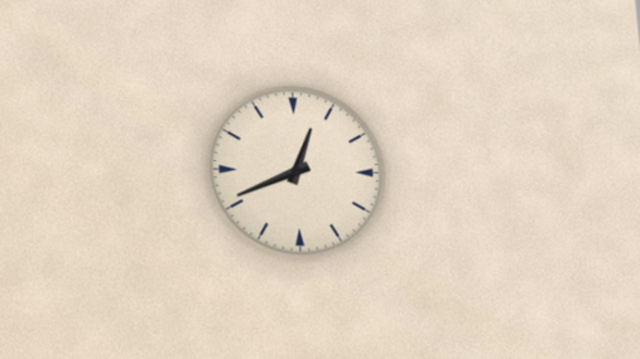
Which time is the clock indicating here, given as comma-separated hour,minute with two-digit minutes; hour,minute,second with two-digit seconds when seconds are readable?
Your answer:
12,41
